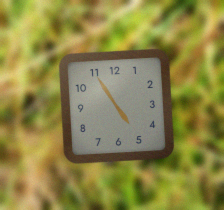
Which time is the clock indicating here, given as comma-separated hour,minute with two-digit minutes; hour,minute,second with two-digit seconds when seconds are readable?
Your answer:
4,55
